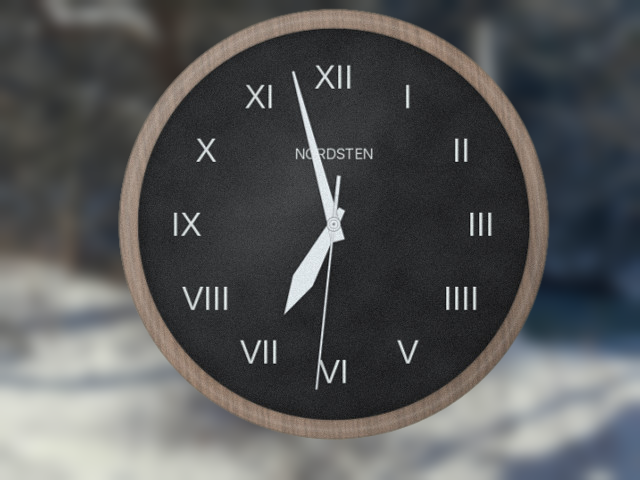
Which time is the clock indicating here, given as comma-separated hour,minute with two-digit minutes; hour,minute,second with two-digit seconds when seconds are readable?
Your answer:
6,57,31
